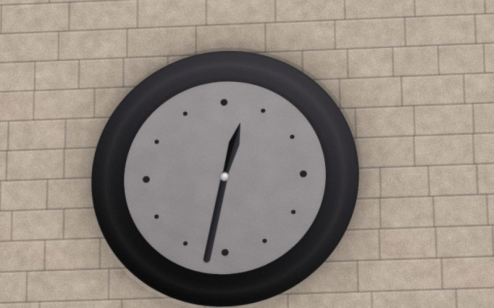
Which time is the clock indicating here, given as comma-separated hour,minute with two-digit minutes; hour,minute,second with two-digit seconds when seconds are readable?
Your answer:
12,32
